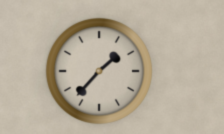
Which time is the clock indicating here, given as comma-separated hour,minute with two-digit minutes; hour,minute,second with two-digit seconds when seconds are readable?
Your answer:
1,37
